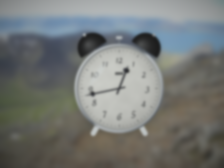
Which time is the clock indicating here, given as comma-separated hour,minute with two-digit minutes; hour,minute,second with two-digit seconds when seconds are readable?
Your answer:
12,43
